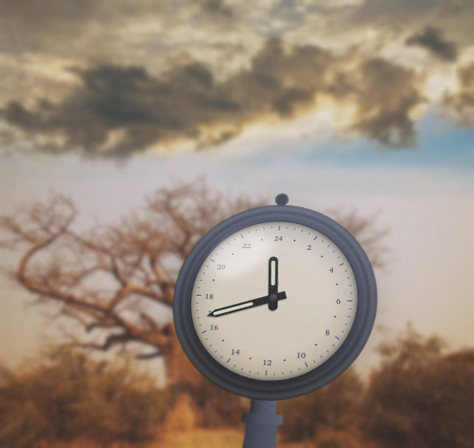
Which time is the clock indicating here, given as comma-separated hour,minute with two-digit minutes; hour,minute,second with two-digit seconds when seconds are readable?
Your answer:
23,42
